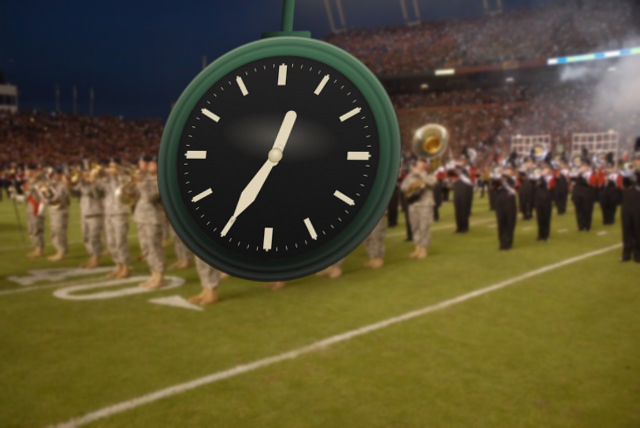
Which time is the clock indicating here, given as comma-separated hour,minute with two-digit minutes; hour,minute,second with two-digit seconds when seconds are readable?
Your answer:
12,35
